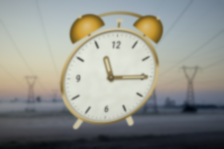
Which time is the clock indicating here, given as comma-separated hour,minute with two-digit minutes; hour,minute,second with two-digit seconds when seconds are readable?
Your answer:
11,15
